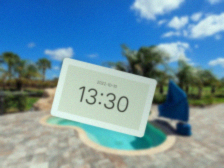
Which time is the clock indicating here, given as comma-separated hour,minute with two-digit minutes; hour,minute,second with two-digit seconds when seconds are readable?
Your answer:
13,30
